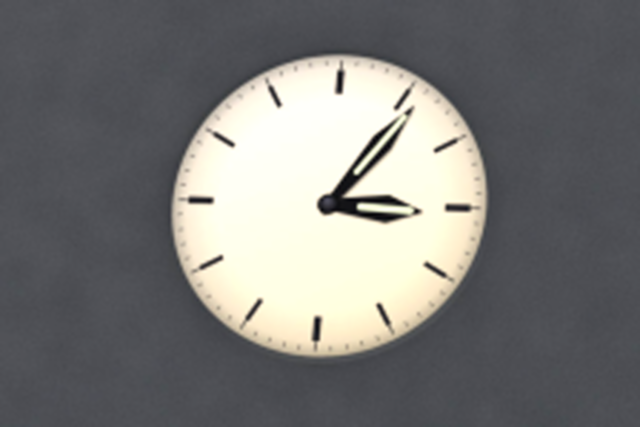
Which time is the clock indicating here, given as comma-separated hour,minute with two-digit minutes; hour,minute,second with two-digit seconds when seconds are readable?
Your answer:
3,06
